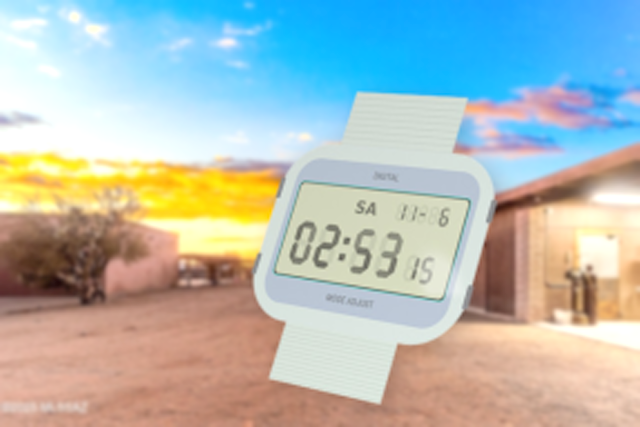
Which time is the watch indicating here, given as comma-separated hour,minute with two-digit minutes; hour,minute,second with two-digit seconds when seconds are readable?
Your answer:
2,53,15
